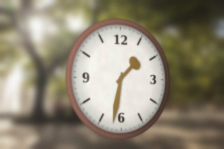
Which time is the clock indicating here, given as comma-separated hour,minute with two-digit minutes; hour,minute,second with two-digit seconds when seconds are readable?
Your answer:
1,32
